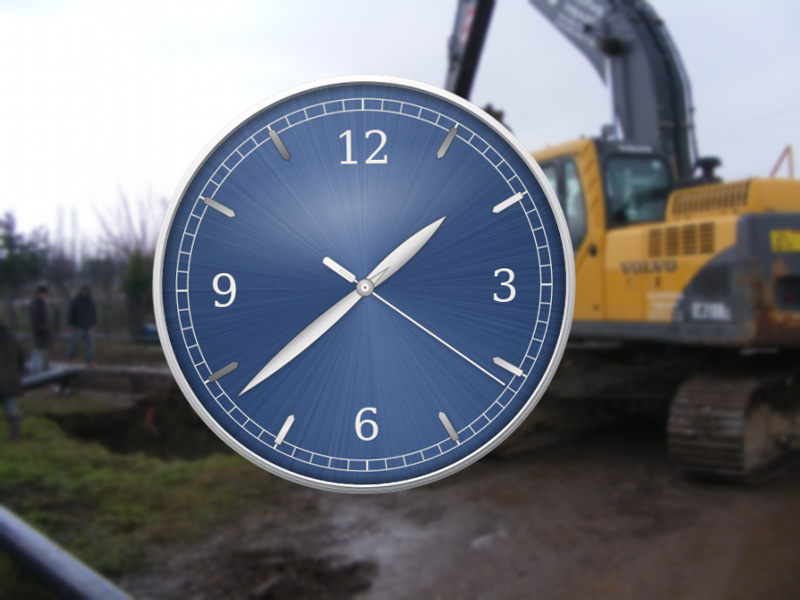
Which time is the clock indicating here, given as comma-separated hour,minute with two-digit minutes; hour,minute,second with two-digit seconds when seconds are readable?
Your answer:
1,38,21
